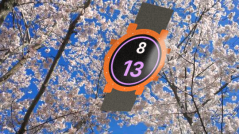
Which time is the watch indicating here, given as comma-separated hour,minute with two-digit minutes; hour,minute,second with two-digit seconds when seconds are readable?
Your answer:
8,13
